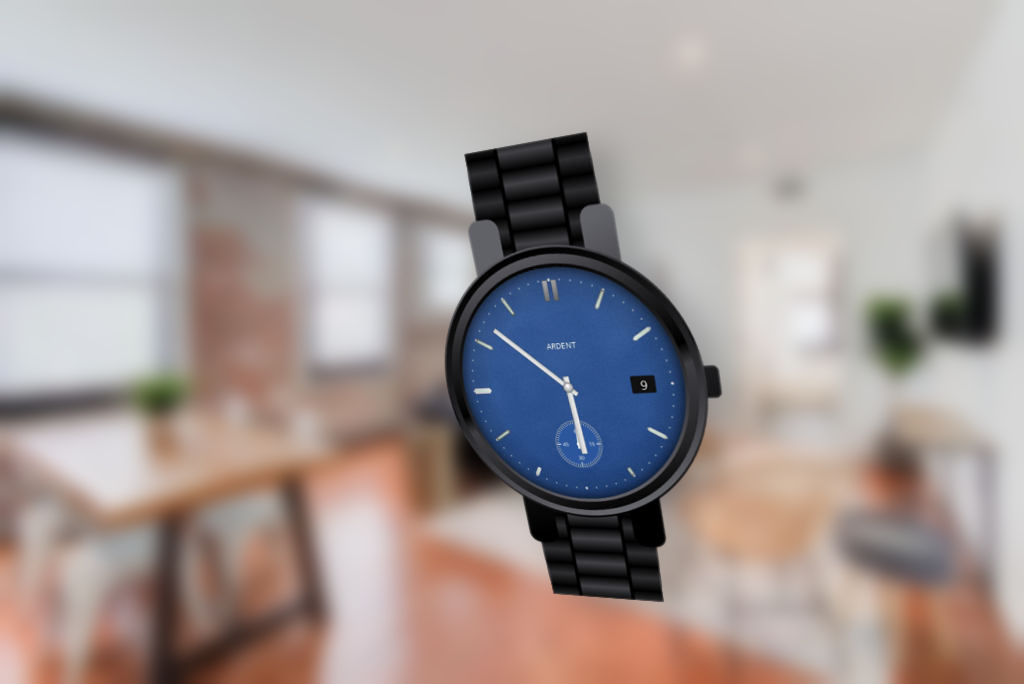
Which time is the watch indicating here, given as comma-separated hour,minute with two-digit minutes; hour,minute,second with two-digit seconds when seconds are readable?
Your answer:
5,52
